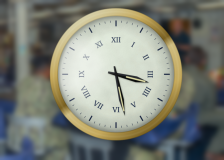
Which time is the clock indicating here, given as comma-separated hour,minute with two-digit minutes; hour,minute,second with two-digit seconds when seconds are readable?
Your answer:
3,28
